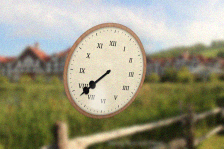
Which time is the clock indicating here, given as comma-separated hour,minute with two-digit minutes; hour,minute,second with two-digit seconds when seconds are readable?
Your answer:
7,38
